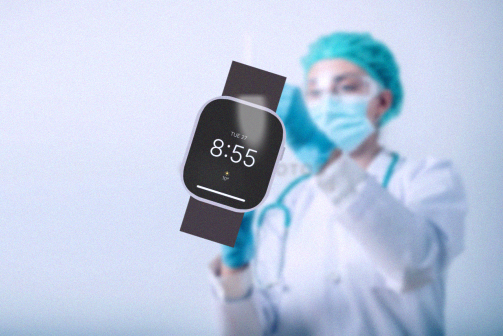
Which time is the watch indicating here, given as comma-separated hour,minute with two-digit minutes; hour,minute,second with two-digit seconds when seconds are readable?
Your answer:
8,55
